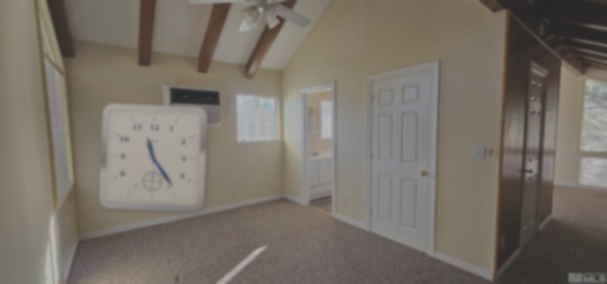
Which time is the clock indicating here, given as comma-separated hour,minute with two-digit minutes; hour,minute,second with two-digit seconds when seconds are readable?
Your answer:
11,24
